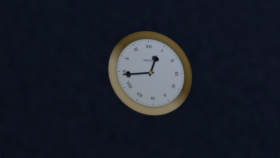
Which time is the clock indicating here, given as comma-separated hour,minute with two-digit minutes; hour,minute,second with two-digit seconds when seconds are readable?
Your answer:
12,44
